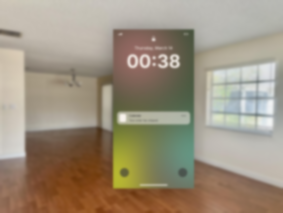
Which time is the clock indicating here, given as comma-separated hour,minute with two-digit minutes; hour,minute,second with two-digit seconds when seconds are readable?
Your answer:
0,38
